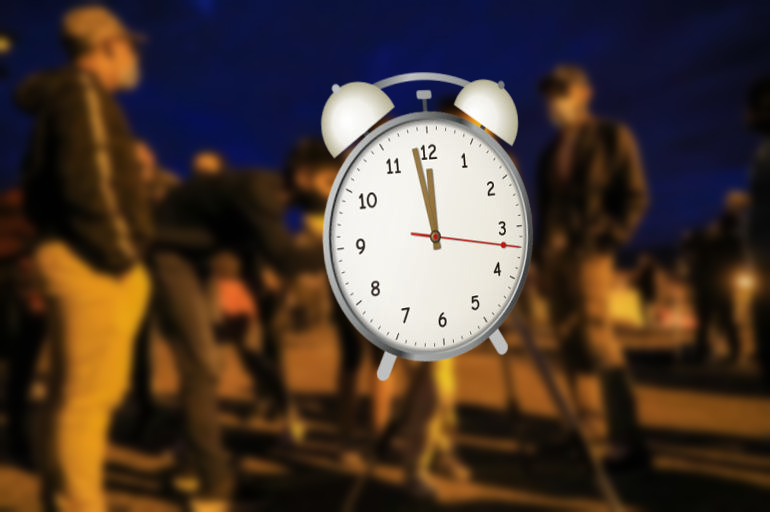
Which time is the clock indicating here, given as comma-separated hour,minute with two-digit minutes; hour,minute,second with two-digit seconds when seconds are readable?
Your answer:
11,58,17
